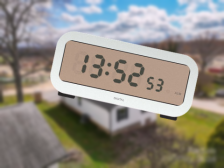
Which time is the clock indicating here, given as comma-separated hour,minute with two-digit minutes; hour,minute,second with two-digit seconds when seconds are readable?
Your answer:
13,52,53
